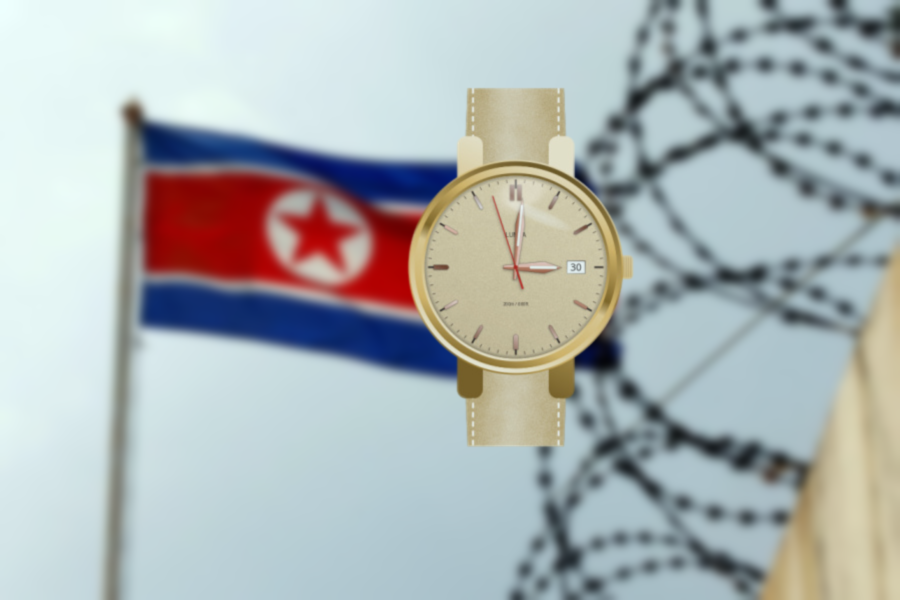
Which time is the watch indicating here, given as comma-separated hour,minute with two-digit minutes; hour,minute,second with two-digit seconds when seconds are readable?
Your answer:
3,00,57
